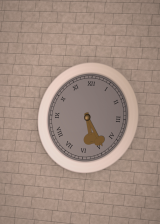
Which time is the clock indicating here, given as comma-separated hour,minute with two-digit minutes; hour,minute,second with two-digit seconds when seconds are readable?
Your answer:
5,24
